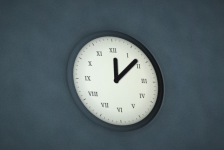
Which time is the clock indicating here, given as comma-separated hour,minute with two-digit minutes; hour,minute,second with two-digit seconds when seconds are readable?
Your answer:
12,08
